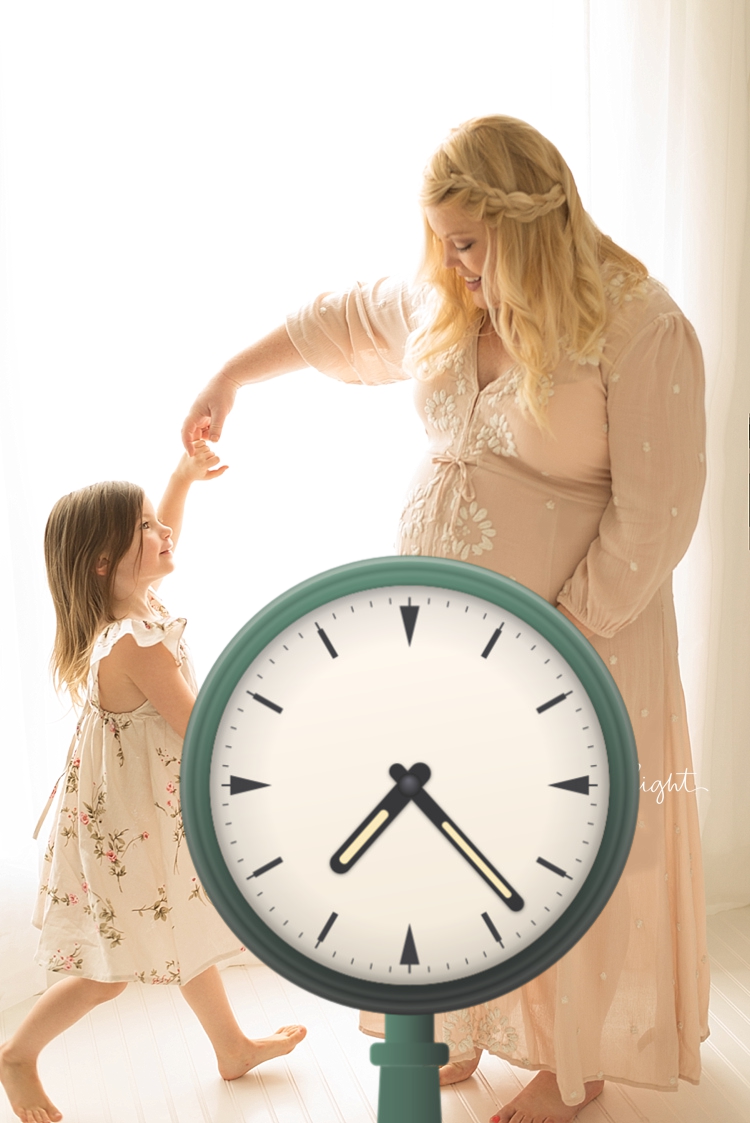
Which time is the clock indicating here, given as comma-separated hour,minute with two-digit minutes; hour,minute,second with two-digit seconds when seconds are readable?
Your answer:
7,23
